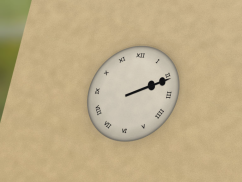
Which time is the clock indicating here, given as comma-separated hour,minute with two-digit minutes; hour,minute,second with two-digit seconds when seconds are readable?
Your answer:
2,11
